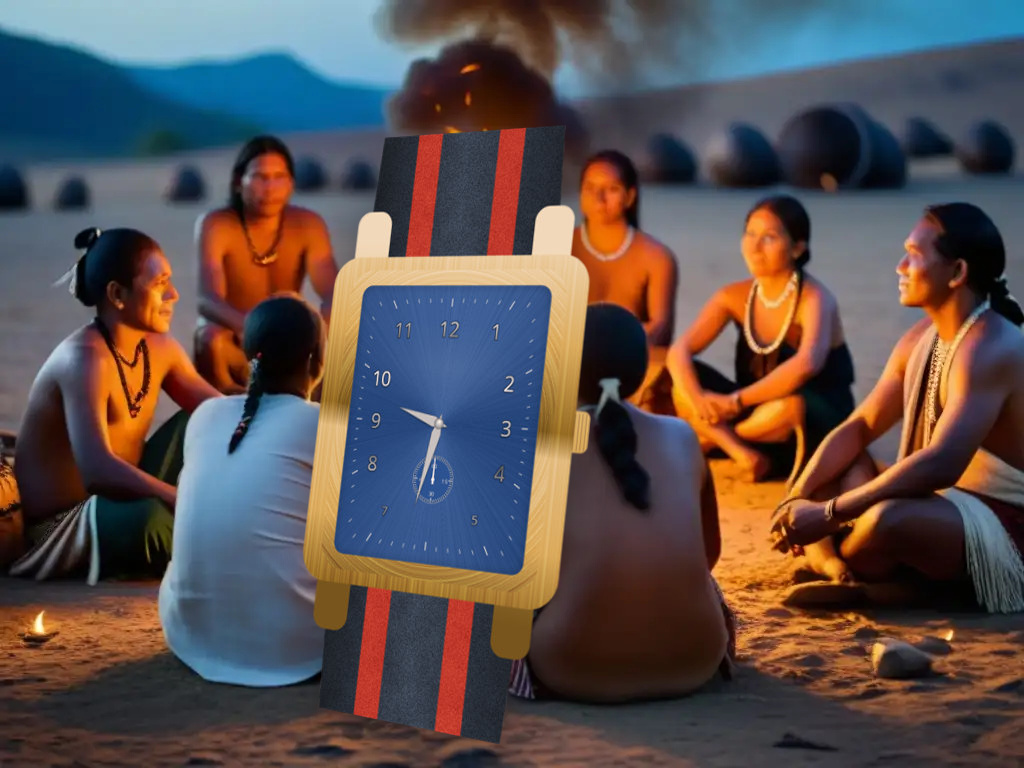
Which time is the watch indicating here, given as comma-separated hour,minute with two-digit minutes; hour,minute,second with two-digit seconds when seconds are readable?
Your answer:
9,32
